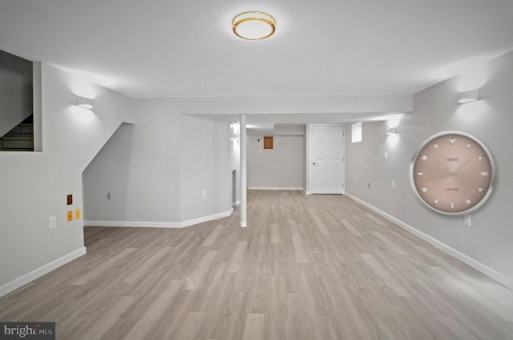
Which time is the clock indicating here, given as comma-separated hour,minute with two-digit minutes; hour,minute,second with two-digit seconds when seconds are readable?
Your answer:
1,43
